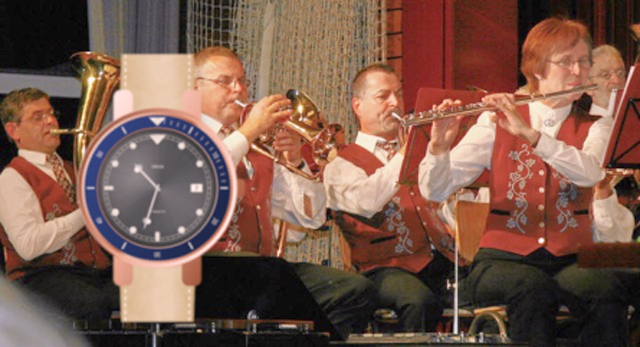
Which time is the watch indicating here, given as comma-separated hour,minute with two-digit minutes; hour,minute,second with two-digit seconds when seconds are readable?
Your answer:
10,33
